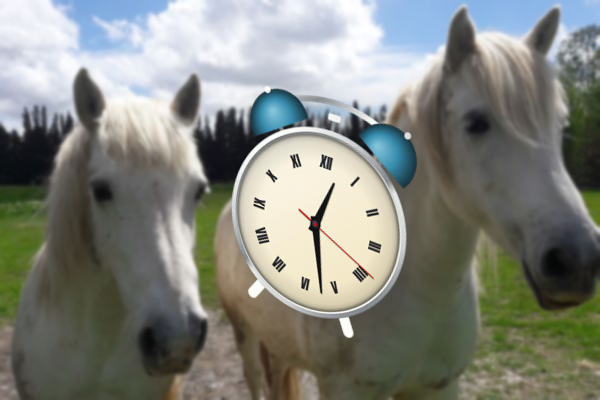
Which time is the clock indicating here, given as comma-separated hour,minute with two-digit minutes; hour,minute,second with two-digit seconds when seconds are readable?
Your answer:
12,27,19
